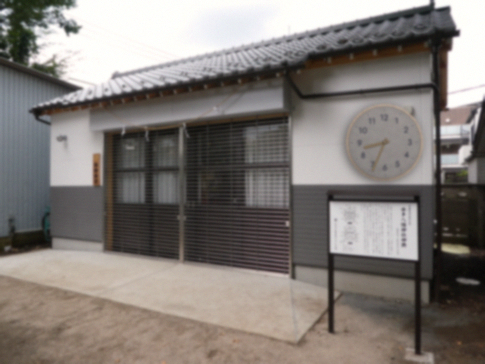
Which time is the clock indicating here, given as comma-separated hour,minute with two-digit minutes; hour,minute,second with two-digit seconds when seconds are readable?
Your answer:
8,34
